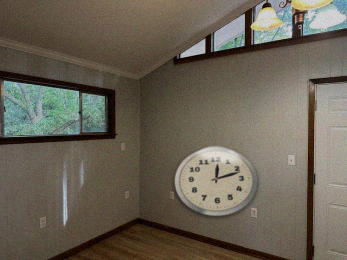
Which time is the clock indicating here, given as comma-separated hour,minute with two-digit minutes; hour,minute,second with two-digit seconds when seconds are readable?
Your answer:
12,12
